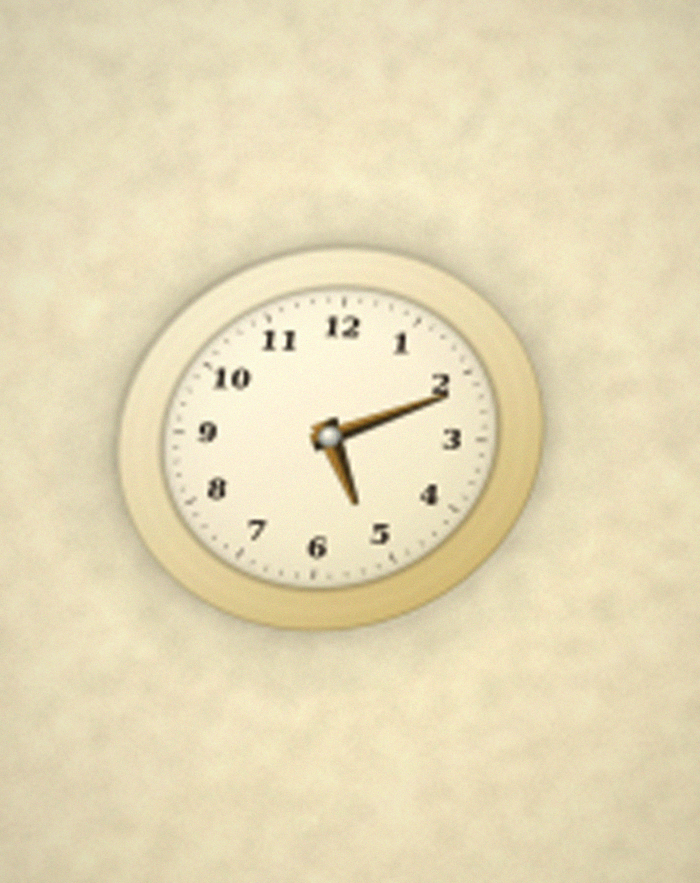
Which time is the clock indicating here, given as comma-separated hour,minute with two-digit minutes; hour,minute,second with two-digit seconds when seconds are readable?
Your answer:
5,11
